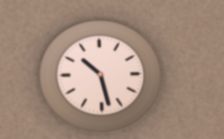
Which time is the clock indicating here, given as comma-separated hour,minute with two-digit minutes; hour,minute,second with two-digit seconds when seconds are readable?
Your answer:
10,28
